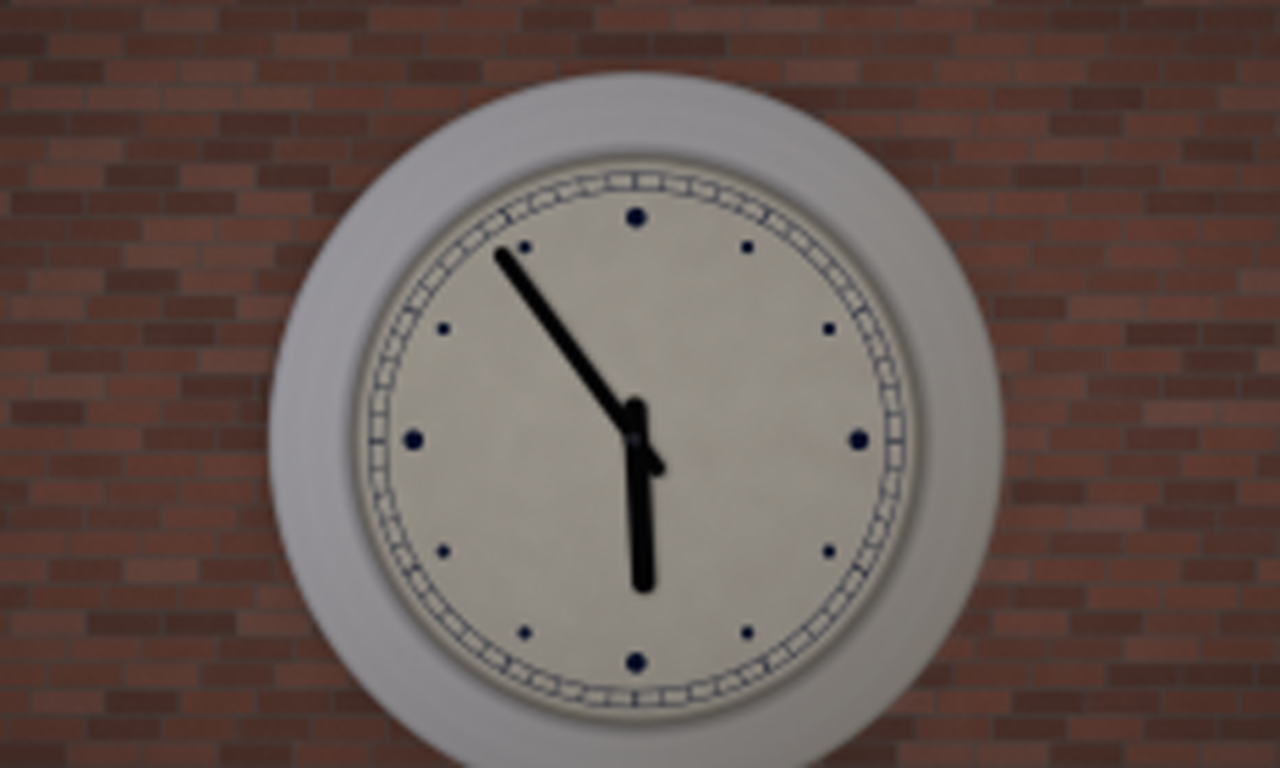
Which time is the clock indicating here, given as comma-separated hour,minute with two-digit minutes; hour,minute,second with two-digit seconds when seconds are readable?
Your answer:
5,54
